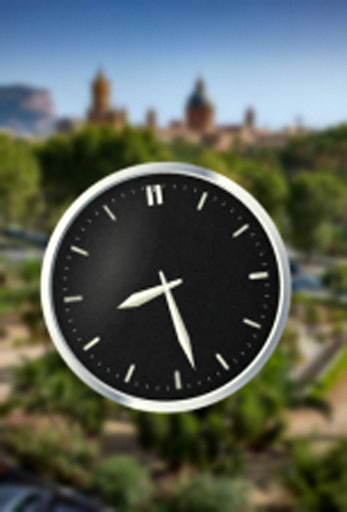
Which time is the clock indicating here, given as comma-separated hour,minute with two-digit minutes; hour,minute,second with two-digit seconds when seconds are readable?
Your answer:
8,28
